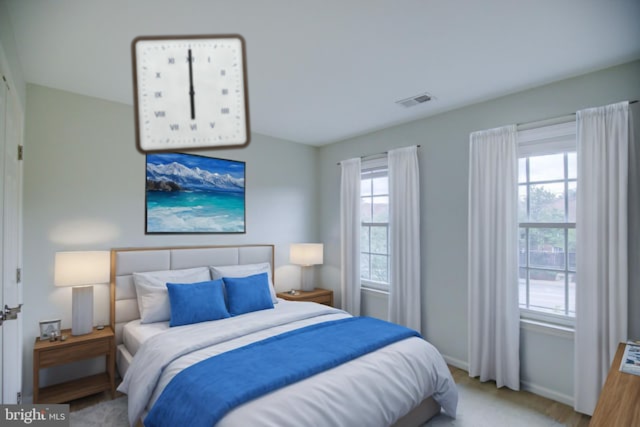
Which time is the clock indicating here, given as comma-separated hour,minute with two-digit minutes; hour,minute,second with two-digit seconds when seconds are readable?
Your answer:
6,00
